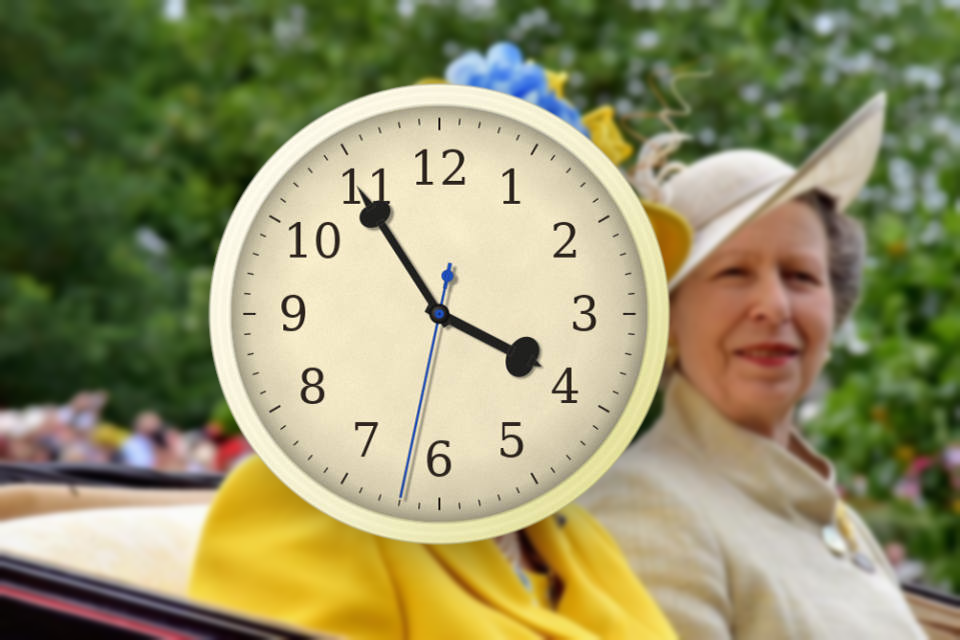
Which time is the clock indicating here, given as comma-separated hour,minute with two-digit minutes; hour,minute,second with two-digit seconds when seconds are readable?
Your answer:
3,54,32
